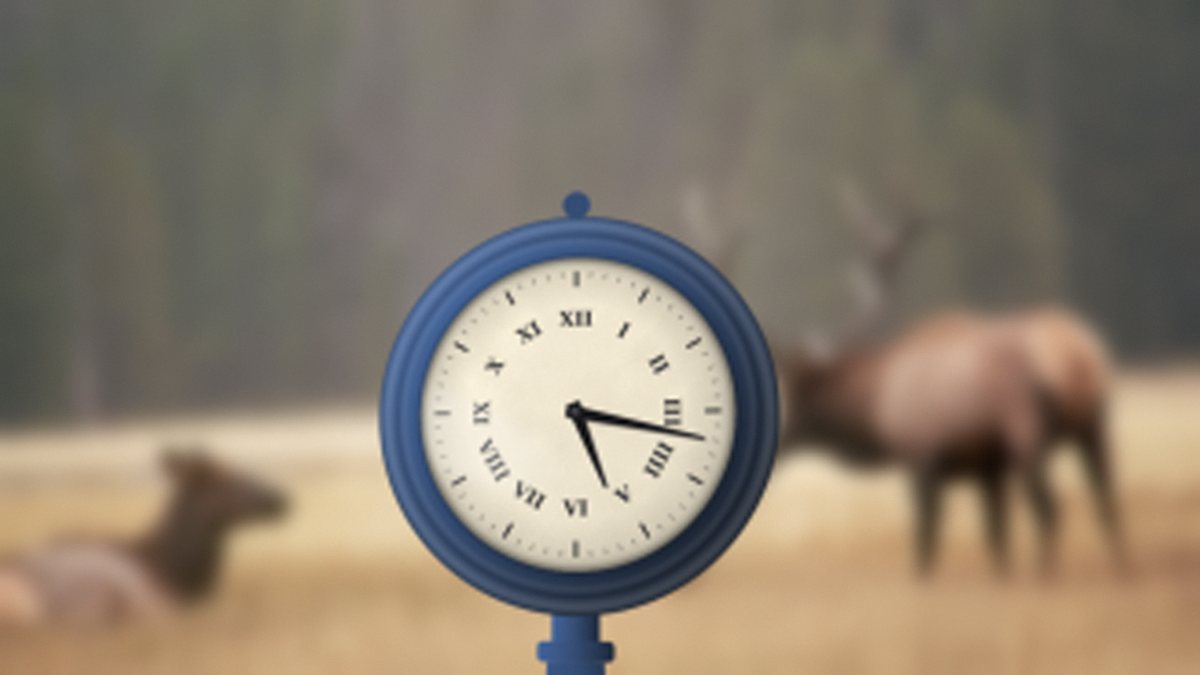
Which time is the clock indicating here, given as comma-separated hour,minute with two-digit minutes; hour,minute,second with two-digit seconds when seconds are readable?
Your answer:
5,17
